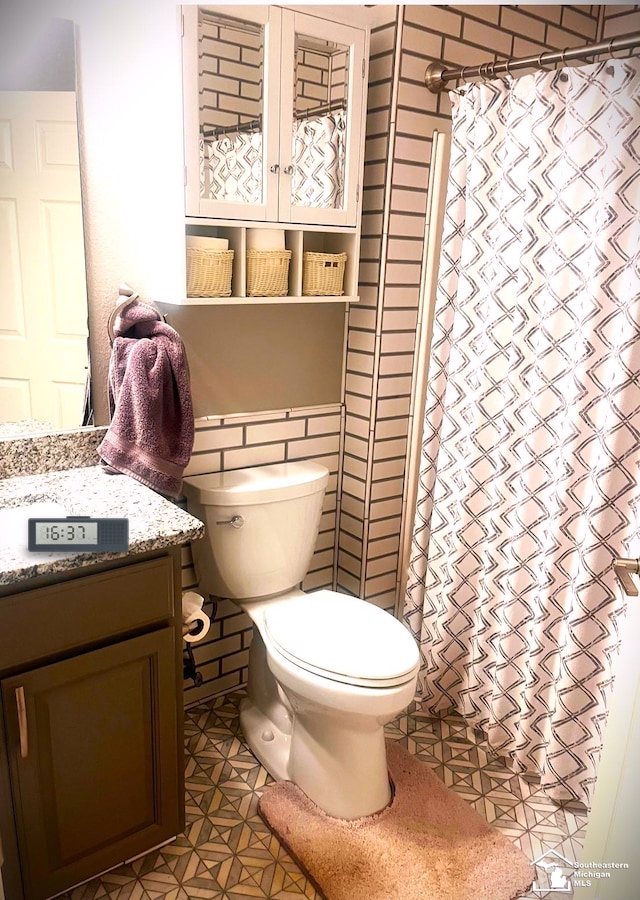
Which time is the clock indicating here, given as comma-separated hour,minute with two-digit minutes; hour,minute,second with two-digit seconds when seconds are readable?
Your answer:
16,37
